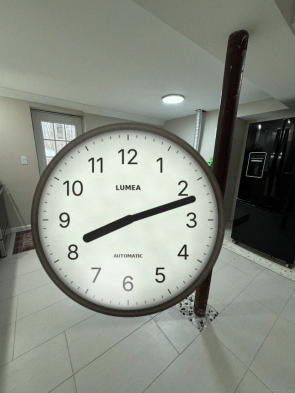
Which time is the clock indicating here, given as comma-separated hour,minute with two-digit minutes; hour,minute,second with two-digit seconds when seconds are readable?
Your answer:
8,12
